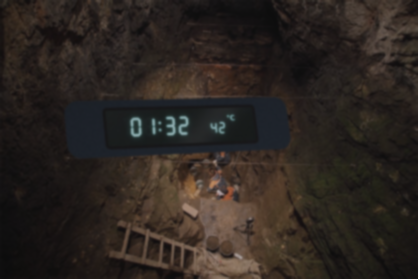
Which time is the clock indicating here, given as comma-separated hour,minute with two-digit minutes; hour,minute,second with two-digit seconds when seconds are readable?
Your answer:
1,32
